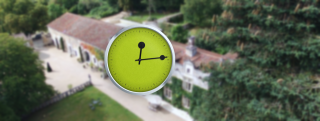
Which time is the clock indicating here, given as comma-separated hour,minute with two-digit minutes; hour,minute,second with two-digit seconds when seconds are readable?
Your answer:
12,14
